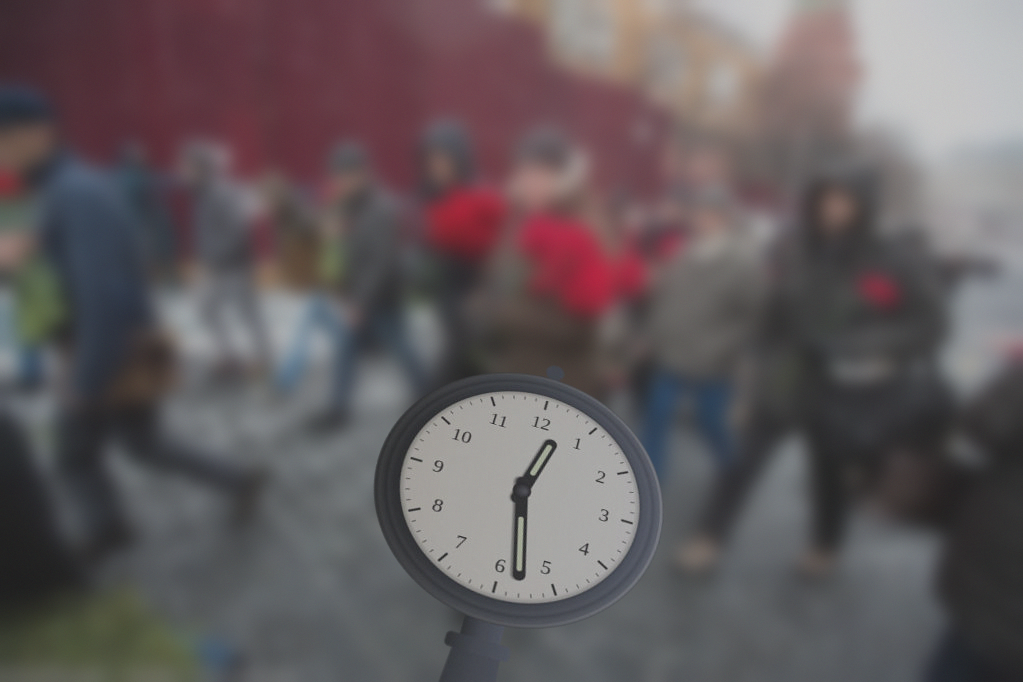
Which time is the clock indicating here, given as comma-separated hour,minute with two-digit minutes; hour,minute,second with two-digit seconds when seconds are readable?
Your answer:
12,28
